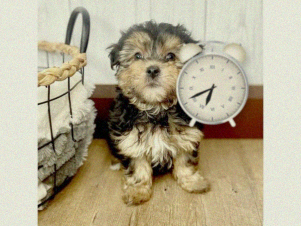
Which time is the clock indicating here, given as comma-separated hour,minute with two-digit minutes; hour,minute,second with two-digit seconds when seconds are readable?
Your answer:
6,41
